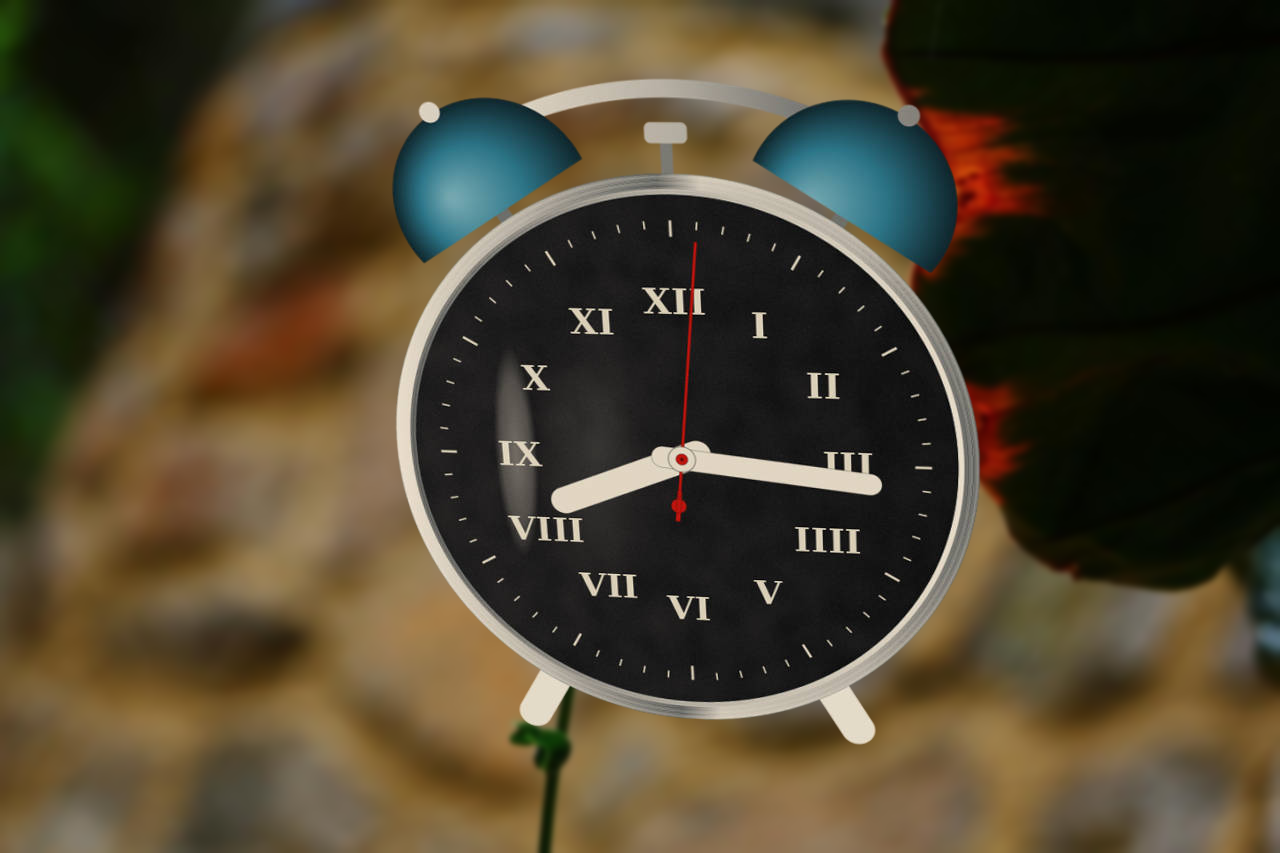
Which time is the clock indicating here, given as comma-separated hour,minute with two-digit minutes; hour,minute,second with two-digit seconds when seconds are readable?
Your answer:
8,16,01
